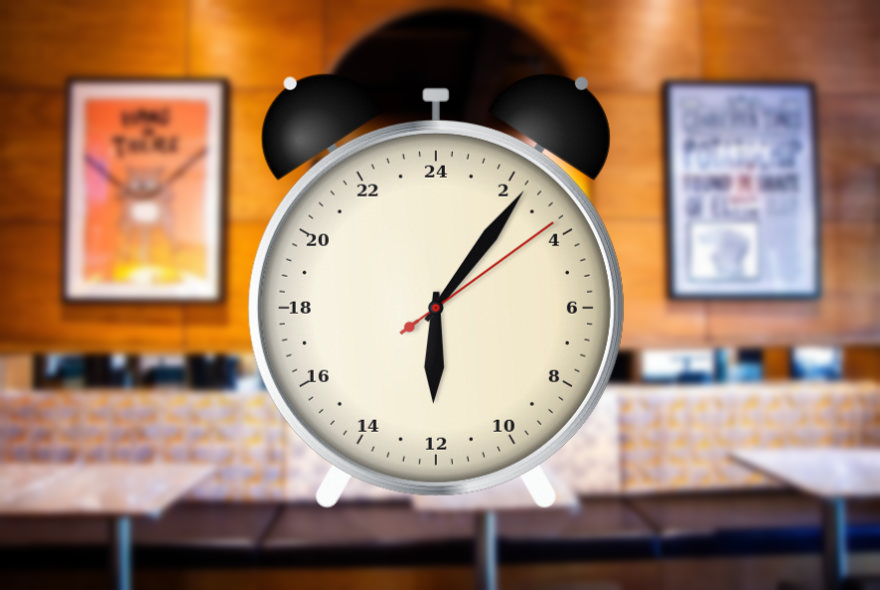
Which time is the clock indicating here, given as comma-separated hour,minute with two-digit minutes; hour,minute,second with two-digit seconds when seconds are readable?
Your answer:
12,06,09
